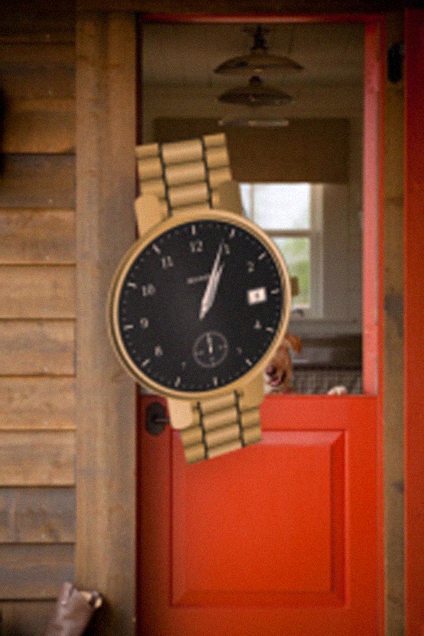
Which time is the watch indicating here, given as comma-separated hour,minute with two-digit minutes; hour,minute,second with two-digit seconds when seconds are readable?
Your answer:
1,04
